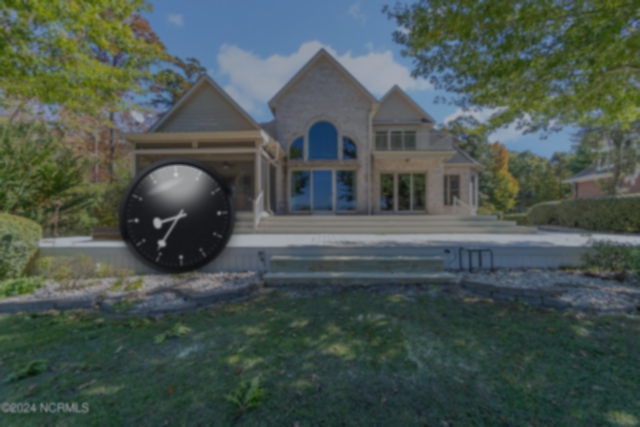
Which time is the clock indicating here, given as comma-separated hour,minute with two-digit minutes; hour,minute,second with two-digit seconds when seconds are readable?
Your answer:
8,36
